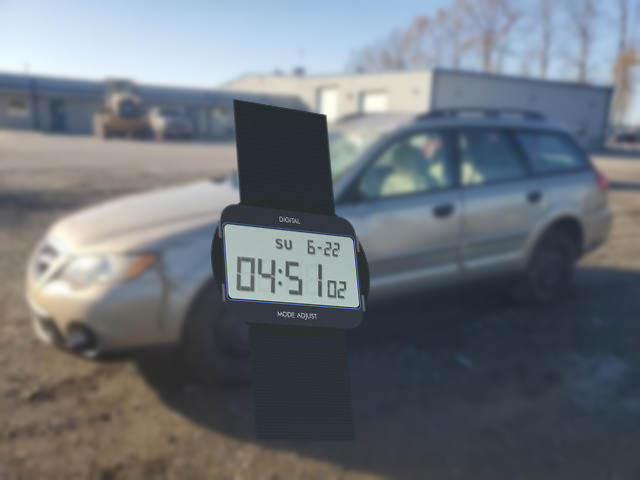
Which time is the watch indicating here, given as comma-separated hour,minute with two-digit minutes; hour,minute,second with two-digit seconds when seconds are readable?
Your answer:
4,51,02
